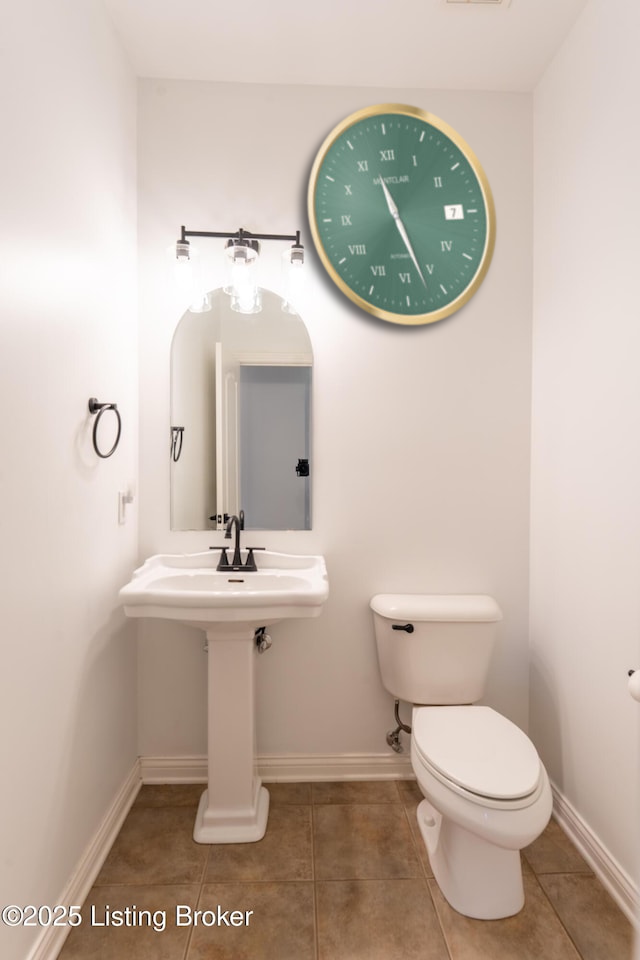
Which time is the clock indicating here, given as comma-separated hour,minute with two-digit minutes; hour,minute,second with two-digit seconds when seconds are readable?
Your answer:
11,27
